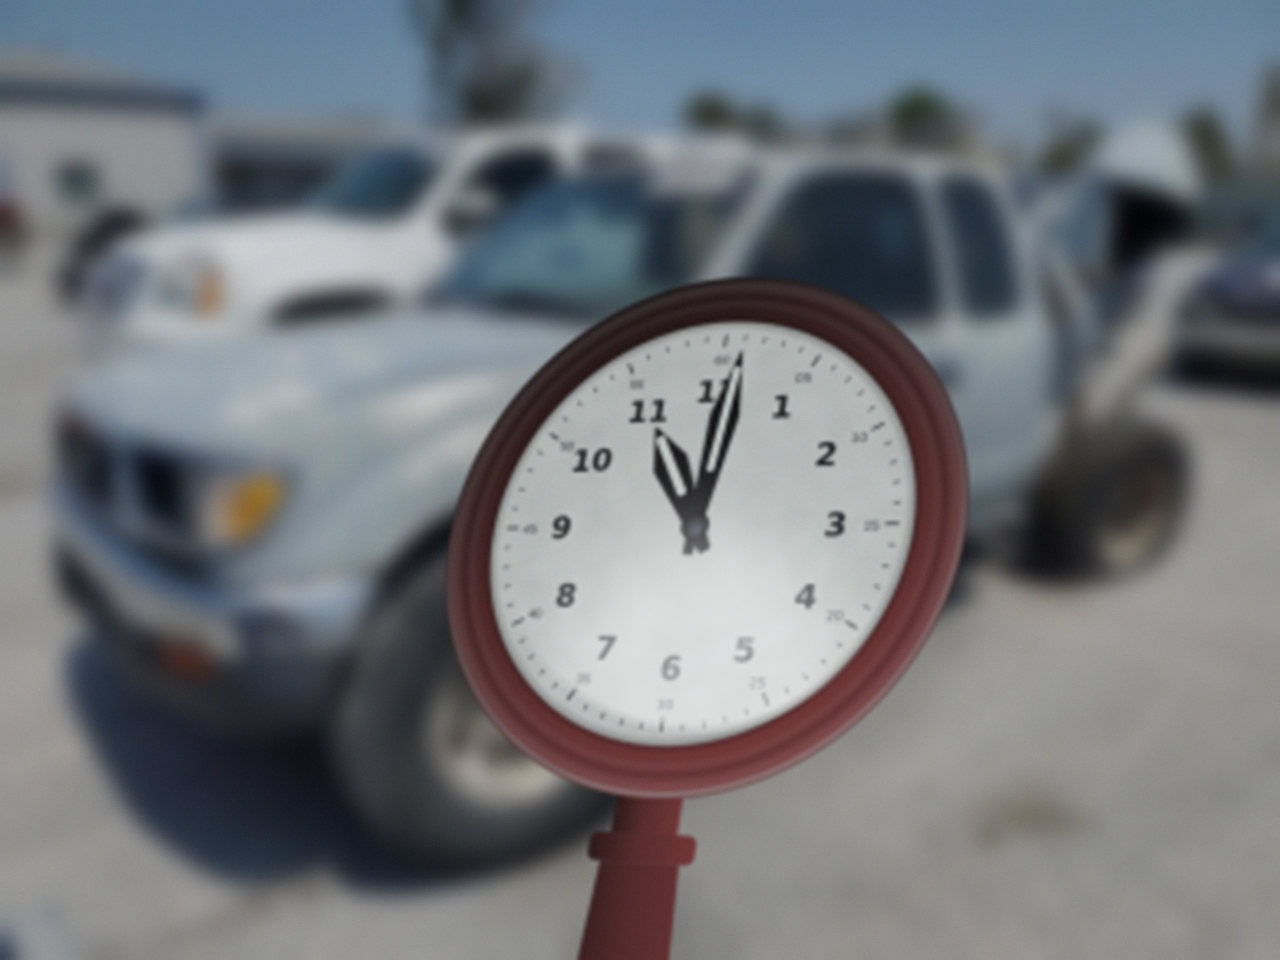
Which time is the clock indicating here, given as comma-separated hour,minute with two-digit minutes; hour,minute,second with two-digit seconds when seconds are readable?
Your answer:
11,01
